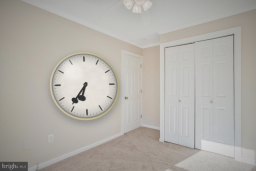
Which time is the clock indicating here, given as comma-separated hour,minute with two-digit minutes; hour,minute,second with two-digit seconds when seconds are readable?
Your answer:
6,36
